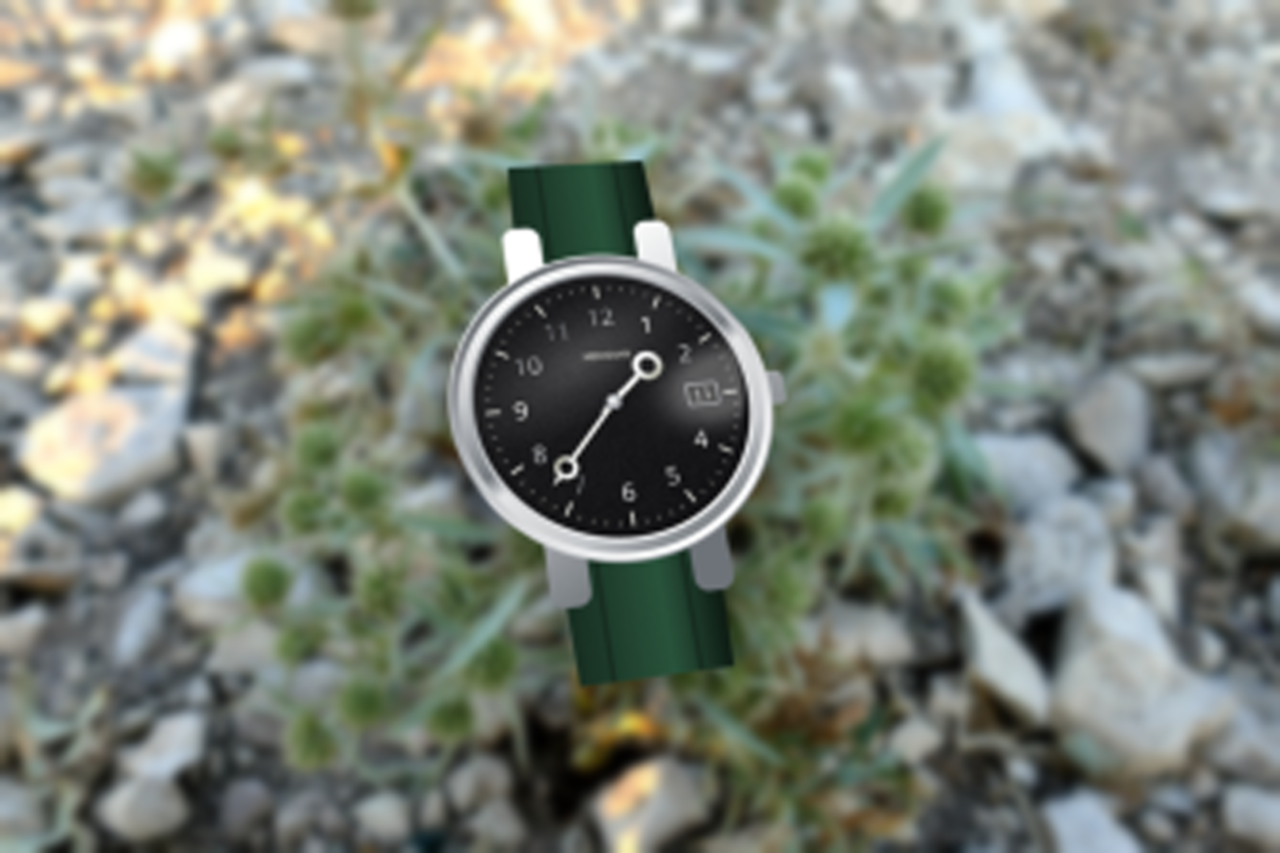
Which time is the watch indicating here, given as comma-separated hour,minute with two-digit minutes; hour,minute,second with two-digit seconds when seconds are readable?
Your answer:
1,37
